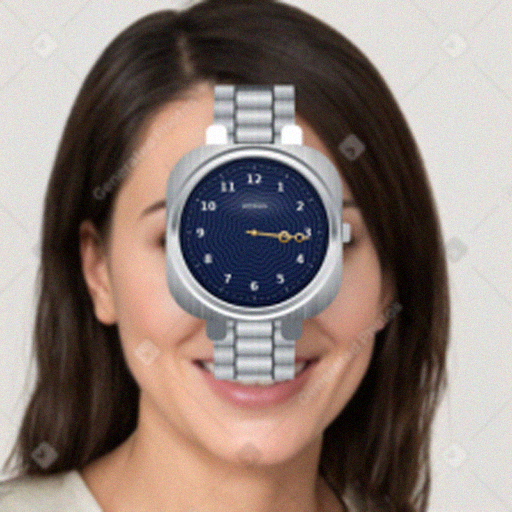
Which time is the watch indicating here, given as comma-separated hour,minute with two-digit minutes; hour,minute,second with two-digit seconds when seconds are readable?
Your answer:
3,16
